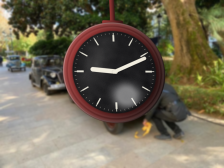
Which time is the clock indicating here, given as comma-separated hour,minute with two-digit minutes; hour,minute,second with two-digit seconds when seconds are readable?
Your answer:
9,11
